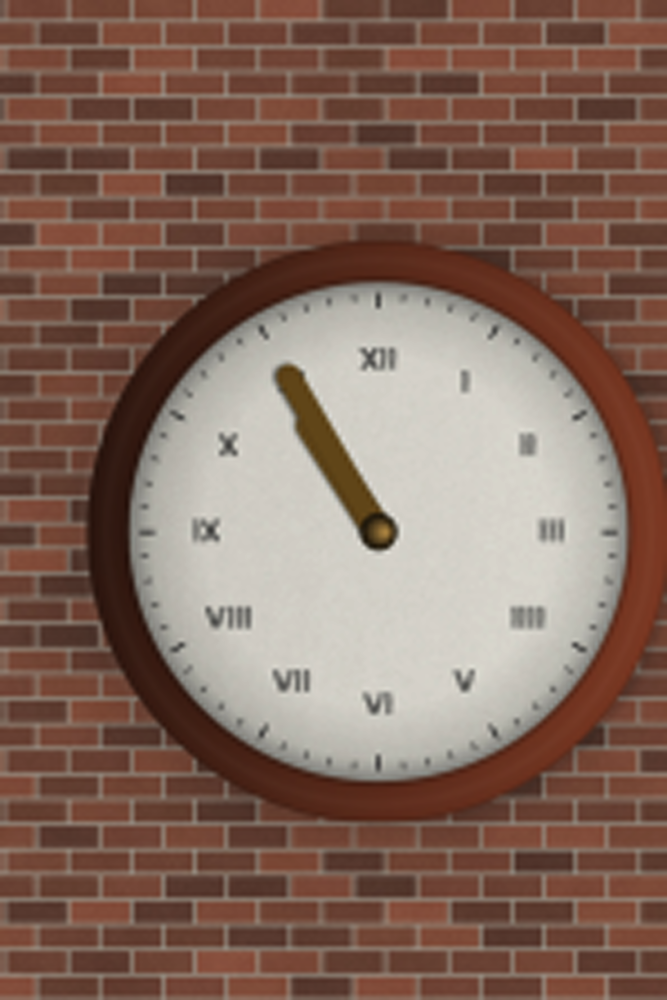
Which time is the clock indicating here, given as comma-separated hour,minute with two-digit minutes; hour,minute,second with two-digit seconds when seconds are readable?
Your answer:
10,55
